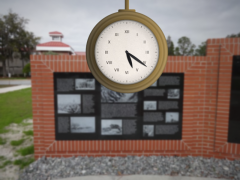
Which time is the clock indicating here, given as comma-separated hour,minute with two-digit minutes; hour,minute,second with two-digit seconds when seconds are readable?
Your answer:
5,21
